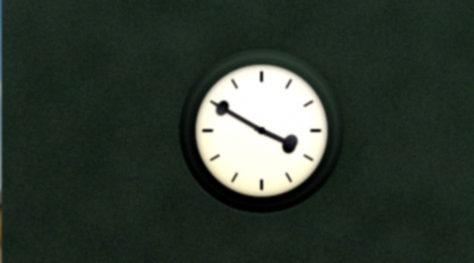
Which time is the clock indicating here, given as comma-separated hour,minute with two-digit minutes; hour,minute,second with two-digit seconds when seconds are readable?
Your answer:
3,50
